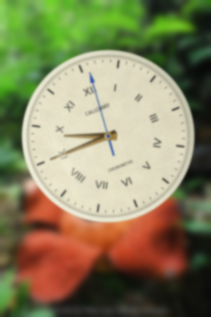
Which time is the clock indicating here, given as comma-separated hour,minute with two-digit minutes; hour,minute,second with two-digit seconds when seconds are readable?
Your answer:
9,45,01
